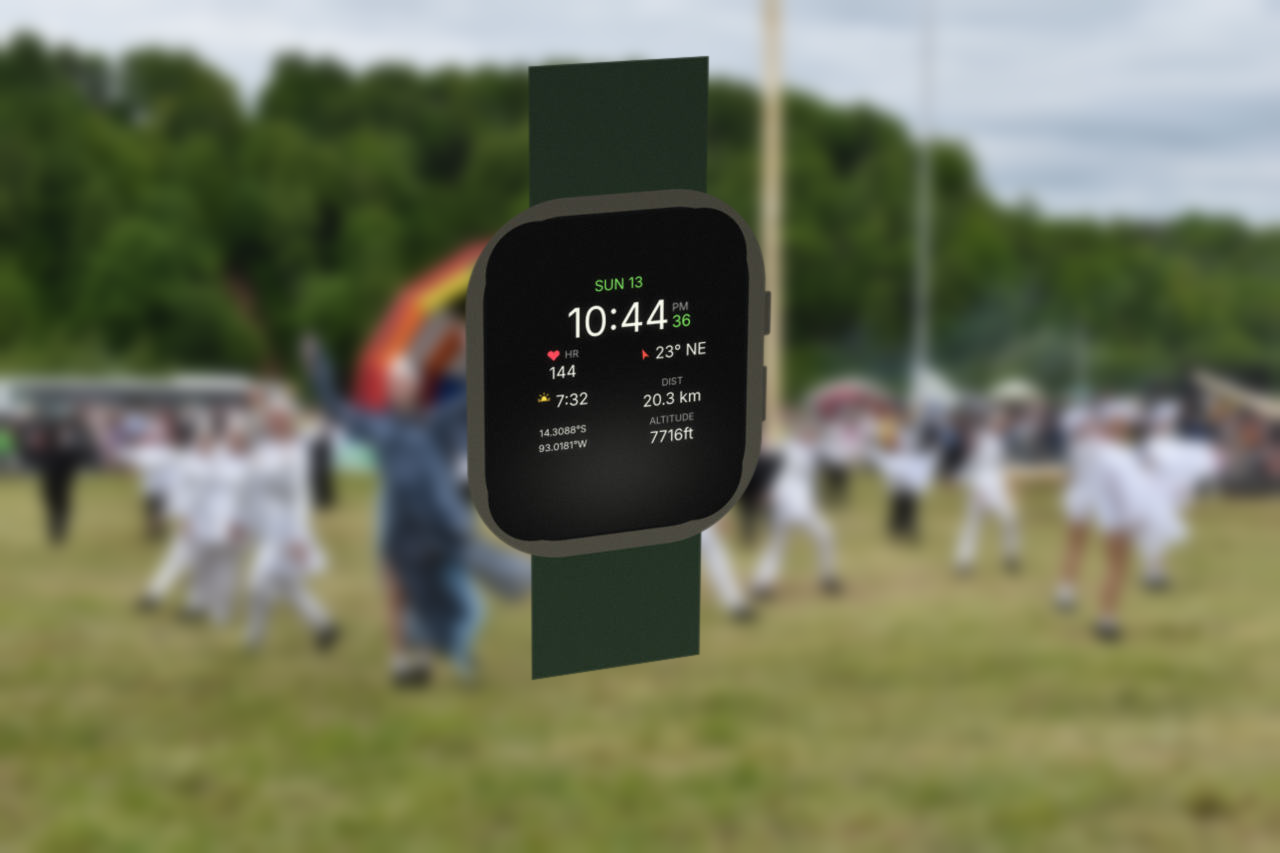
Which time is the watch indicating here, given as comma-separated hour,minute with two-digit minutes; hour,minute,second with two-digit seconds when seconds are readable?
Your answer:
10,44,36
